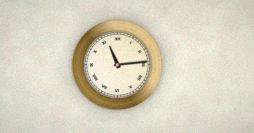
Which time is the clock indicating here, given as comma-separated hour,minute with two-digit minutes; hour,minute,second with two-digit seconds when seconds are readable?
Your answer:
11,14
